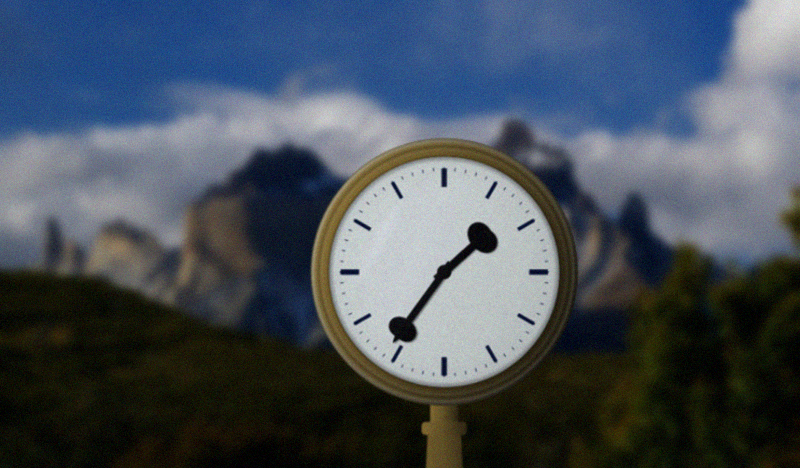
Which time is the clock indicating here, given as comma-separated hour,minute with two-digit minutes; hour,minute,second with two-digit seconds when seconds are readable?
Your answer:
1,36
